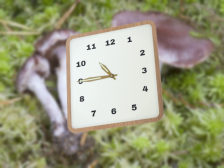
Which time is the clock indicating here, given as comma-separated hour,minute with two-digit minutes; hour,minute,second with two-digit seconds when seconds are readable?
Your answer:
10,45
